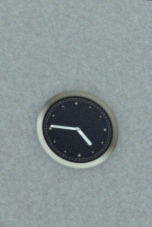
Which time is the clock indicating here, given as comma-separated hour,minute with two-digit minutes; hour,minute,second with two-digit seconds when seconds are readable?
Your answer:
4,46
